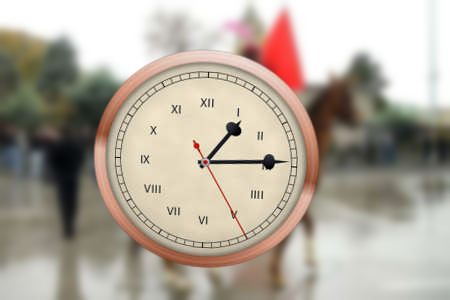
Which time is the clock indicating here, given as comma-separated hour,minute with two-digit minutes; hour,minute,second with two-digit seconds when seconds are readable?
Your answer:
1,14,25
